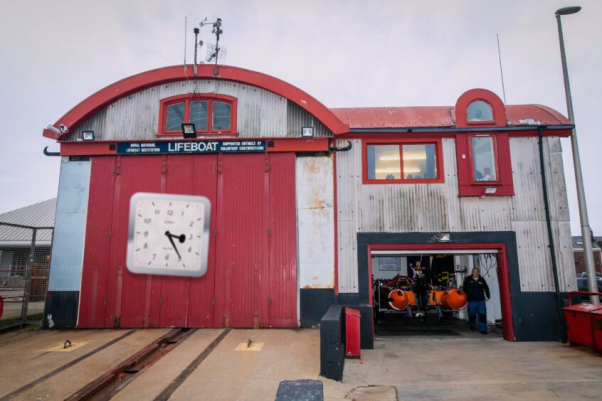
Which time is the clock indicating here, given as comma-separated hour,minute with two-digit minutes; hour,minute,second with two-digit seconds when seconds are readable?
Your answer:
3,25
